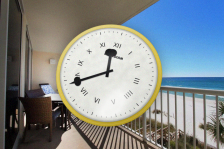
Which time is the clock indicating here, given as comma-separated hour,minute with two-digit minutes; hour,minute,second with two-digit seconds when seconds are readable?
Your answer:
11,39
